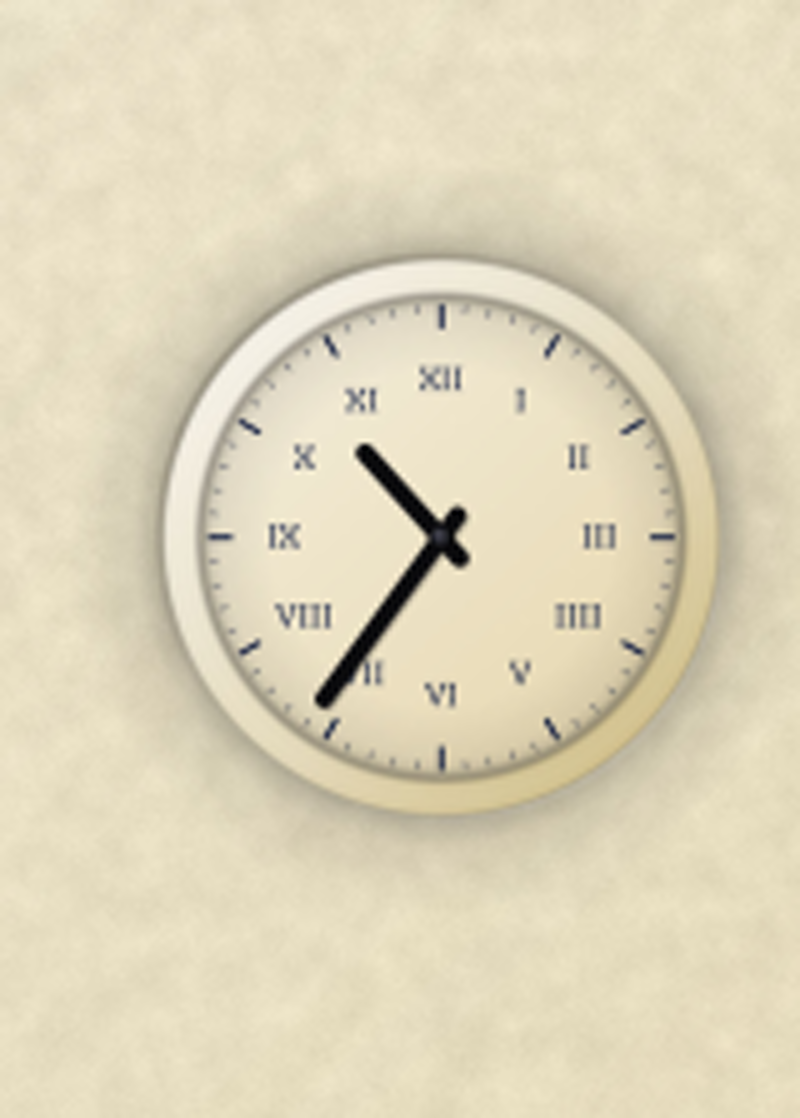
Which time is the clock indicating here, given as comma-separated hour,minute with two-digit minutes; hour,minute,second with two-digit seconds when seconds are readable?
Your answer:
10,36
